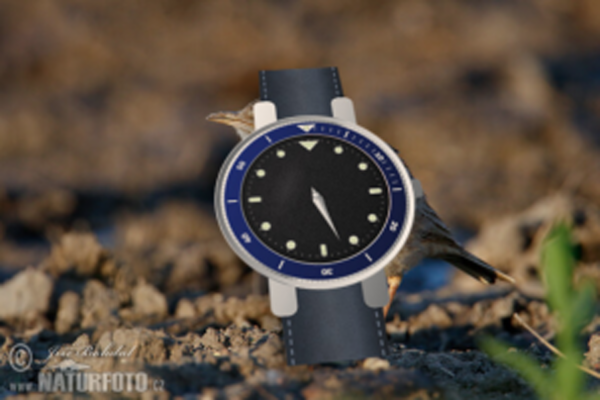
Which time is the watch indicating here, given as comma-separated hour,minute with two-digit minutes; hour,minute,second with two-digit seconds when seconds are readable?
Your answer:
5,27
